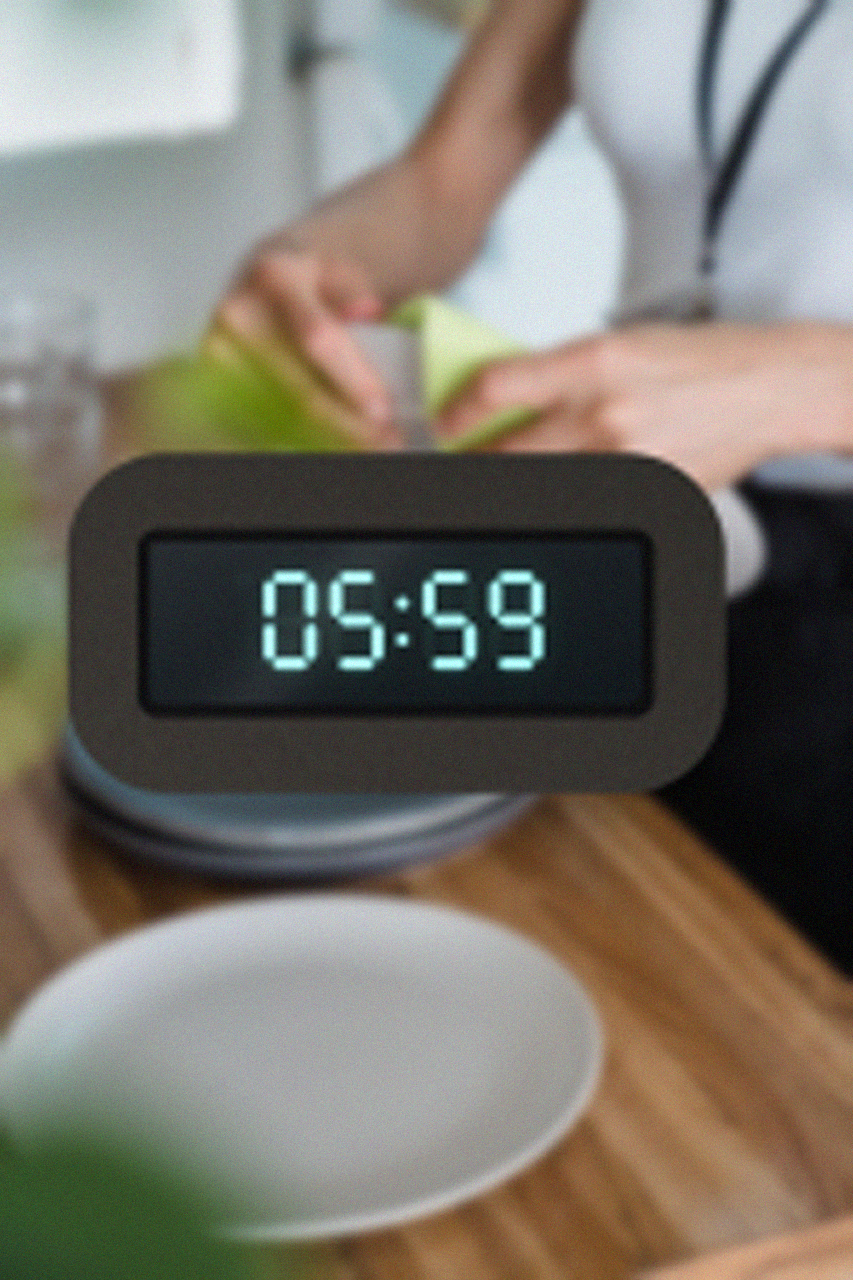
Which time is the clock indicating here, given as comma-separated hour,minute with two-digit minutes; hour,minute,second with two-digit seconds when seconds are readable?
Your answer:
5,59
